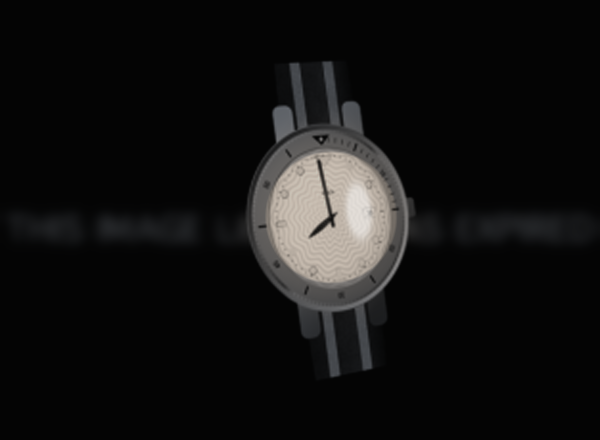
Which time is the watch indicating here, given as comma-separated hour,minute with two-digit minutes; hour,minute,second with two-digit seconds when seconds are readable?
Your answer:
7,59
